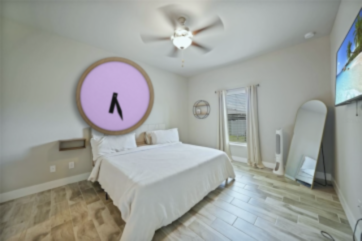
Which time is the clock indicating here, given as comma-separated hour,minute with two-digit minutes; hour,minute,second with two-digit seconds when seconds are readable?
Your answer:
6,27
